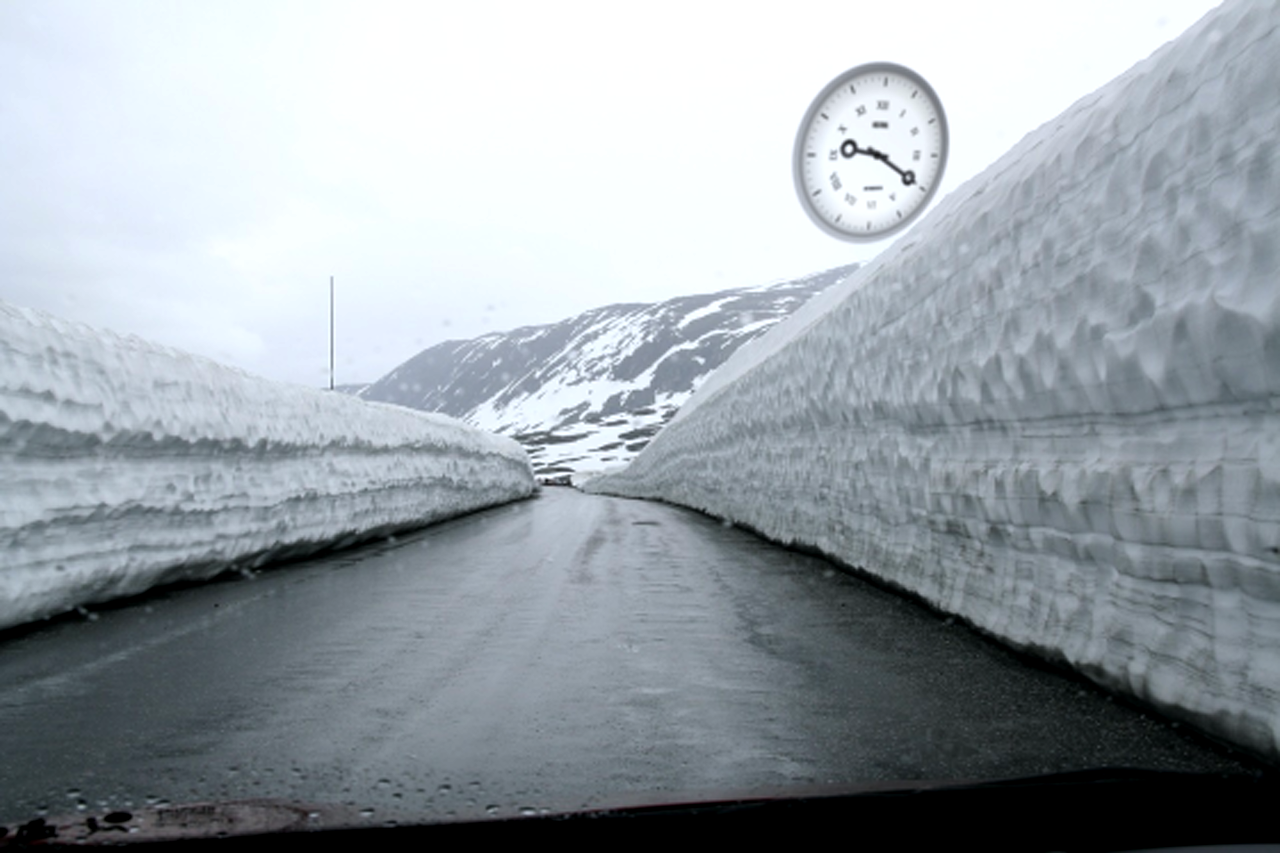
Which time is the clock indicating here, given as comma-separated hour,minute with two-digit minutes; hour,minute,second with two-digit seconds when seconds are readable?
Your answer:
9,20
